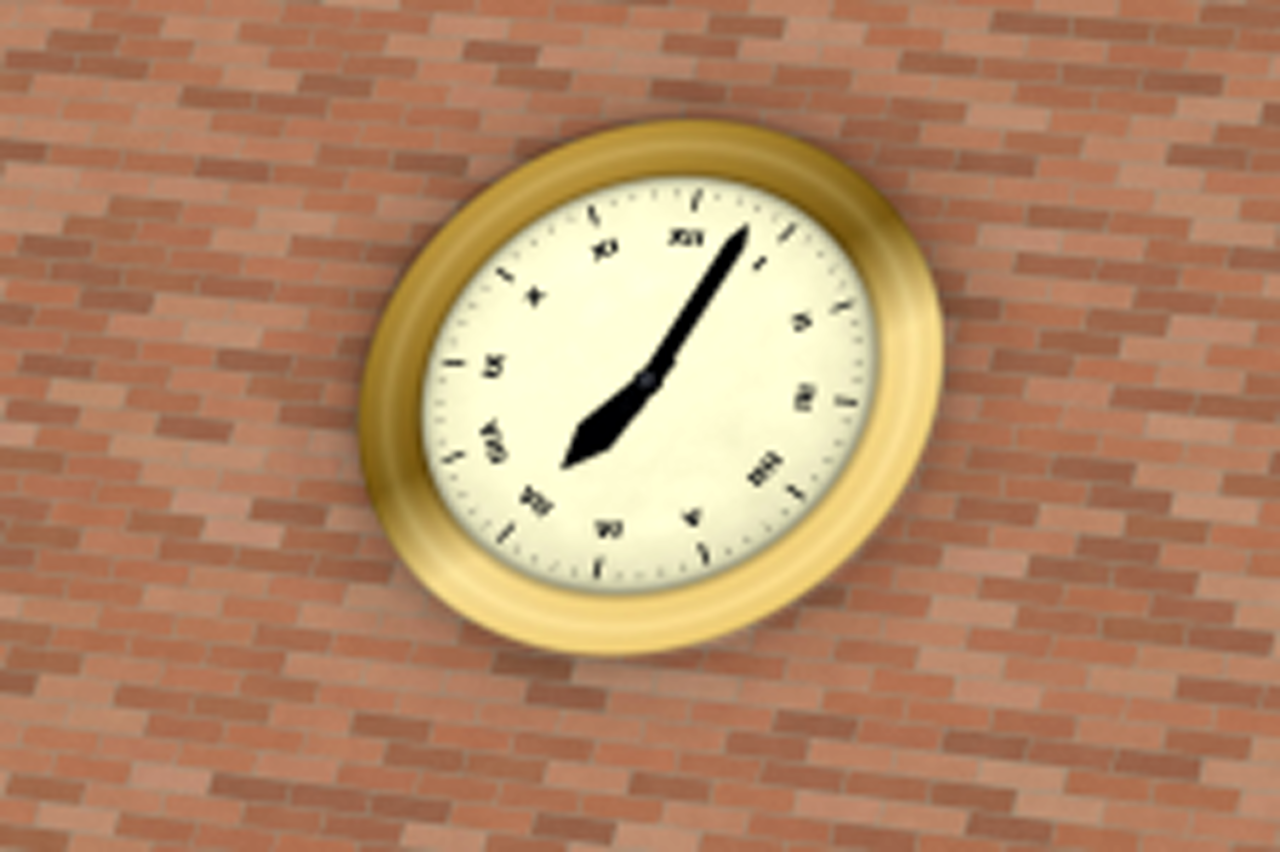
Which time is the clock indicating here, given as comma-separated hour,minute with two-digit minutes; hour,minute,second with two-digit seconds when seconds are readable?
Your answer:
7,03
